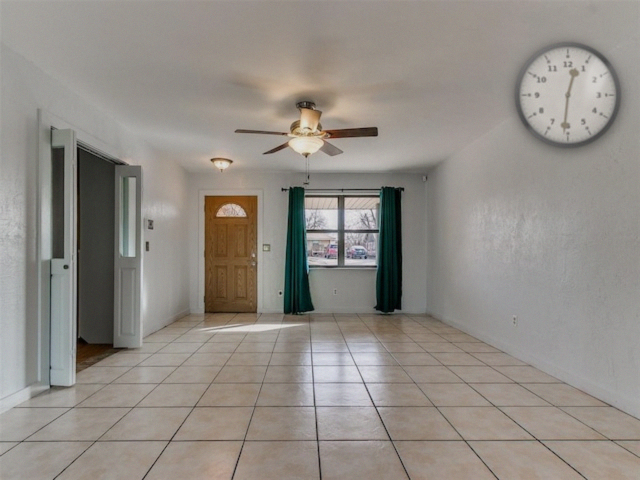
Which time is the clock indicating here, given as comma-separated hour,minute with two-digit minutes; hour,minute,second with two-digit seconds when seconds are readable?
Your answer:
12,31
